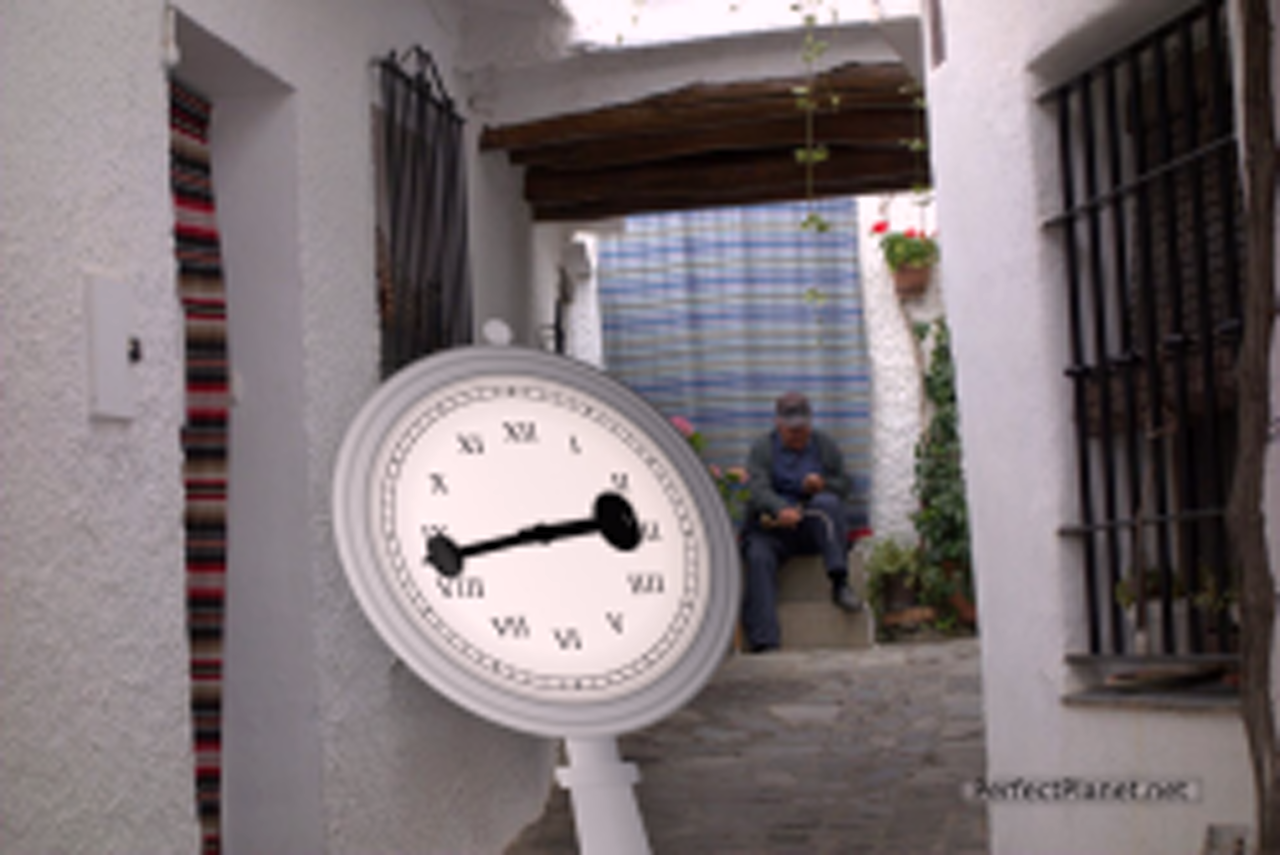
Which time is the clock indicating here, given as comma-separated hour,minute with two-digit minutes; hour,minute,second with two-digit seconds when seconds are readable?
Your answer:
2,43
